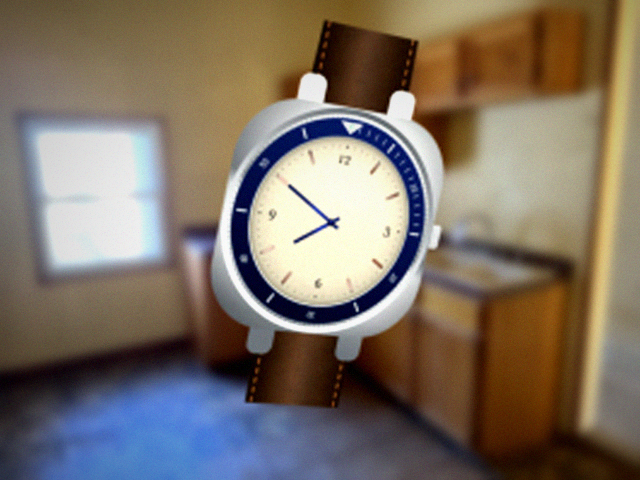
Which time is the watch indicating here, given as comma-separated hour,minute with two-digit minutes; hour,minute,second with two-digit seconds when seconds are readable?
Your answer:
7,50
